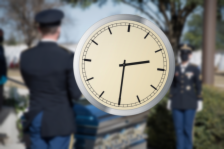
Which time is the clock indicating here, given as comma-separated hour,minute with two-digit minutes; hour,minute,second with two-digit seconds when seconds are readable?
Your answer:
2,30
